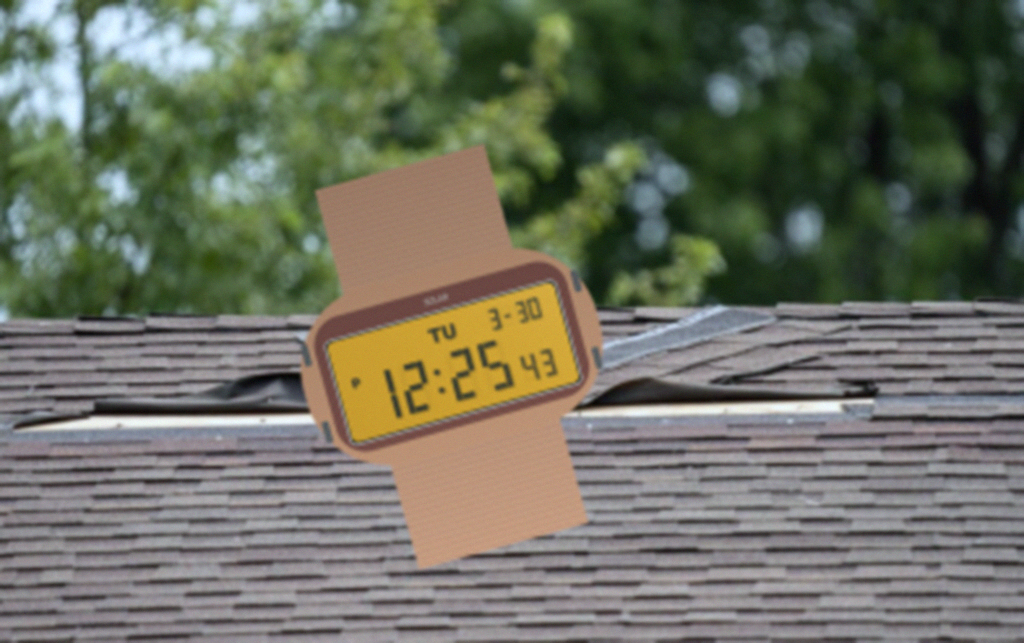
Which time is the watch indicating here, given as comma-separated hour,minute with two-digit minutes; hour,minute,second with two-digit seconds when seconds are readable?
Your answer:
12,25,43
